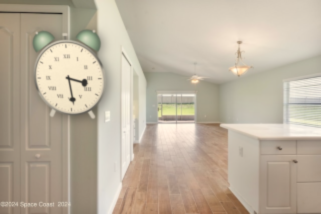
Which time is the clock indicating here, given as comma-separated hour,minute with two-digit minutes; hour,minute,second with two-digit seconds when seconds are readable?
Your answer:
3,29
